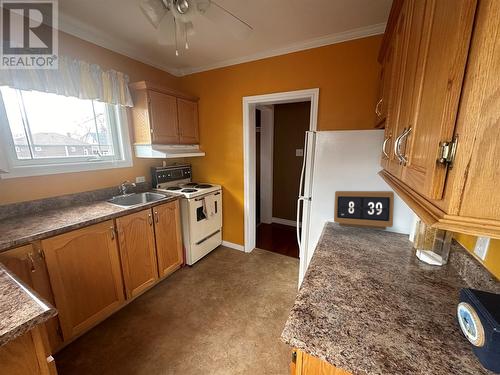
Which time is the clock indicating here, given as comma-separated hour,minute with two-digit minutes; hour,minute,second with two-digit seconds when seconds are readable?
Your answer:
8,39
